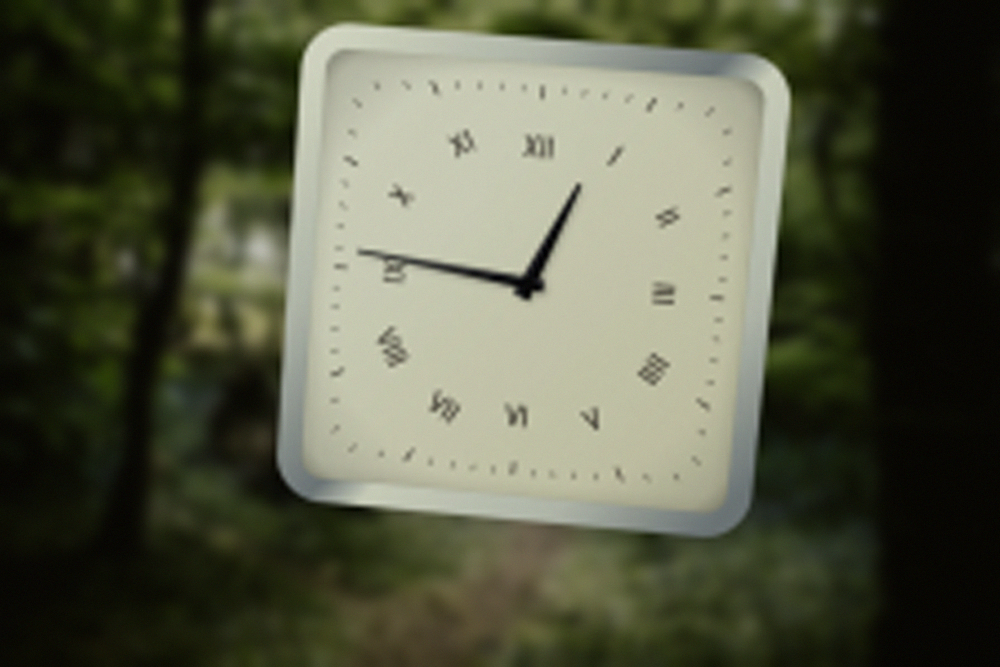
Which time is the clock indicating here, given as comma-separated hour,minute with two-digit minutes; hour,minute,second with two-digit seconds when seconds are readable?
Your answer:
12,46
